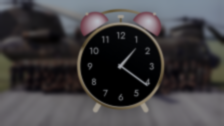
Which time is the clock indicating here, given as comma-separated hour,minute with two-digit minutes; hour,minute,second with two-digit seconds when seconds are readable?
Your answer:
1,21
